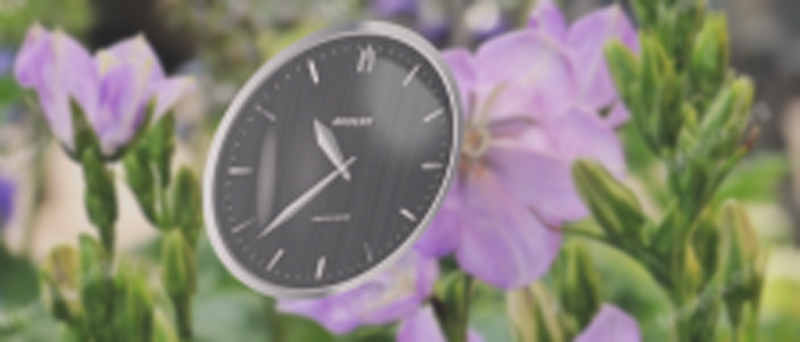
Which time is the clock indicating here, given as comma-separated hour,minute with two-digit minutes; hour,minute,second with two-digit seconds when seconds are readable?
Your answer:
10,38
